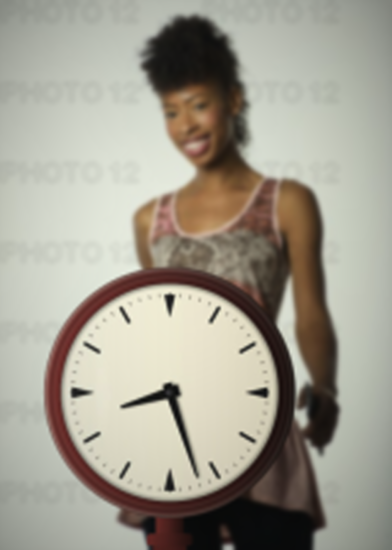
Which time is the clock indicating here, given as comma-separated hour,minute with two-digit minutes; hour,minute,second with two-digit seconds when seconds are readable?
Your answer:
8,27
